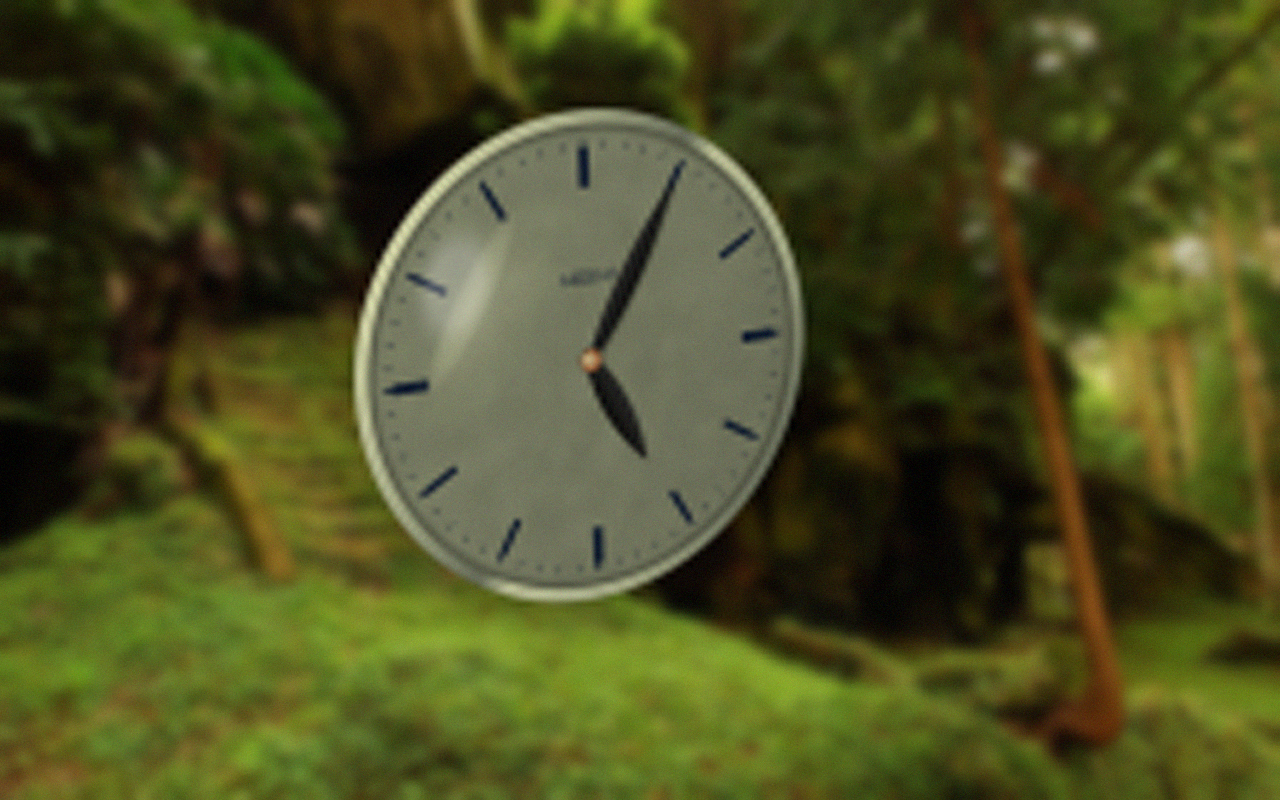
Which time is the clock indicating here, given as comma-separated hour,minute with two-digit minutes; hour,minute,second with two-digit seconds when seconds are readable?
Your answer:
5,05
